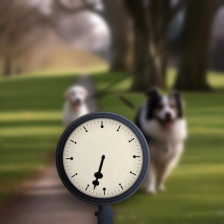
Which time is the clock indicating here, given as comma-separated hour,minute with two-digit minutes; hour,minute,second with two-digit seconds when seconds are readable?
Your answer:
6,33
